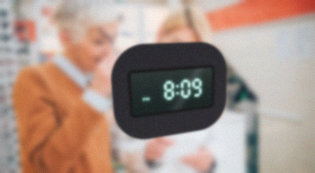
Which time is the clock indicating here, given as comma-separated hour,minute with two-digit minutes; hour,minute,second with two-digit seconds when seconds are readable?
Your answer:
8,09
